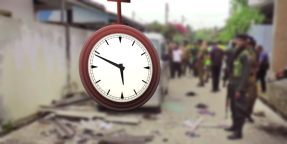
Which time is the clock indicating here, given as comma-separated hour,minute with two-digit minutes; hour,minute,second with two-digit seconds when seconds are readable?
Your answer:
5,49
